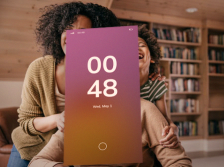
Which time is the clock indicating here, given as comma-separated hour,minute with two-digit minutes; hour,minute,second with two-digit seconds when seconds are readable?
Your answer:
0,48
